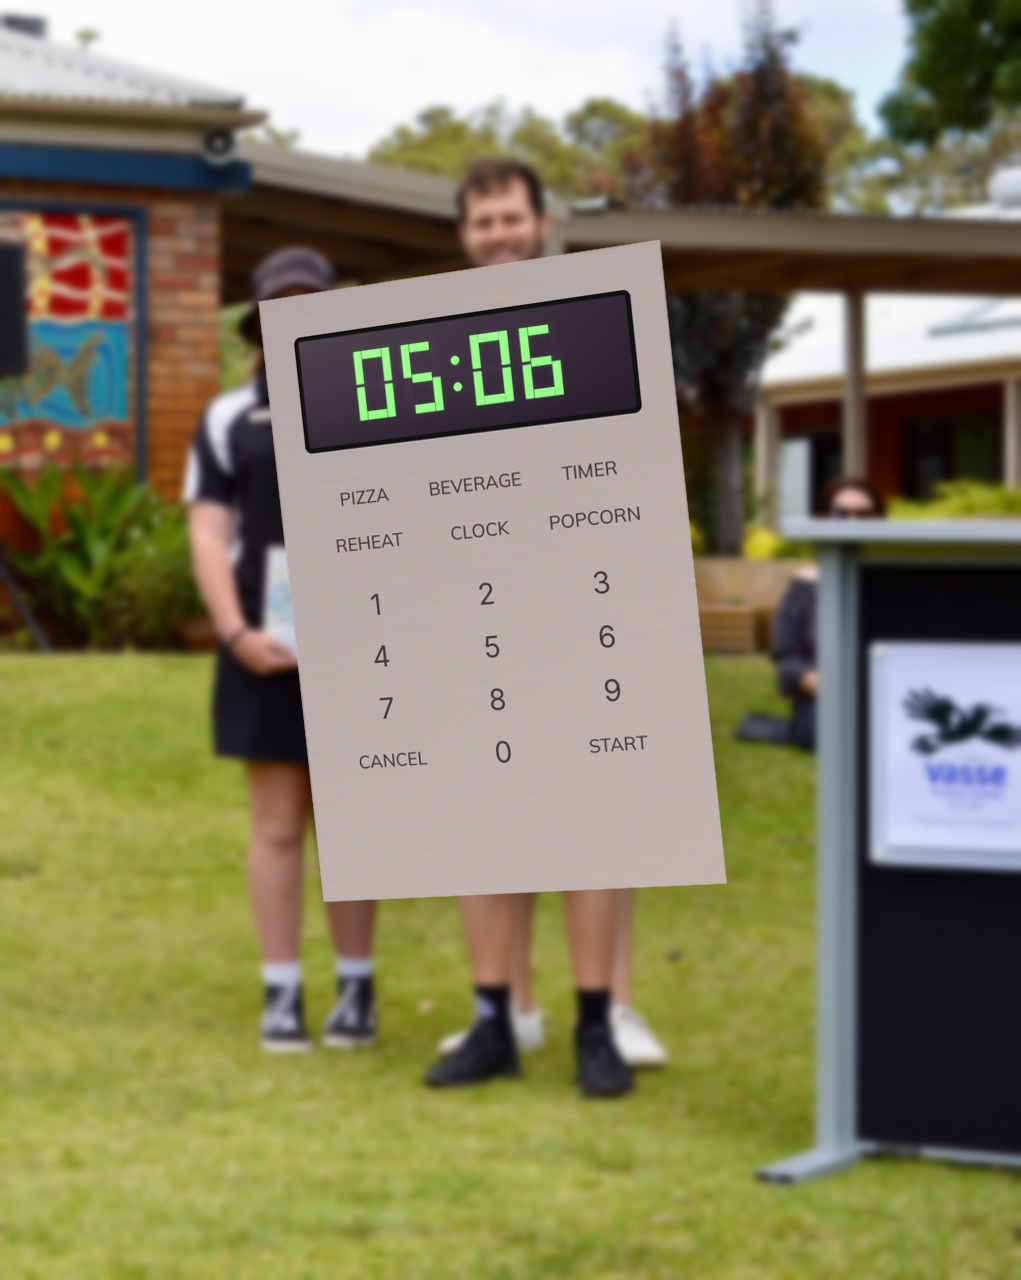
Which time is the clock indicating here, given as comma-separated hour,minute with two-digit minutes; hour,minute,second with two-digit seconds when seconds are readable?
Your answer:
5,06
